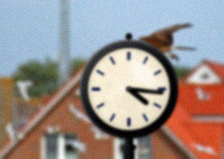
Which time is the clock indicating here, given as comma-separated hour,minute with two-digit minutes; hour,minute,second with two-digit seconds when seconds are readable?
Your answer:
4,16
